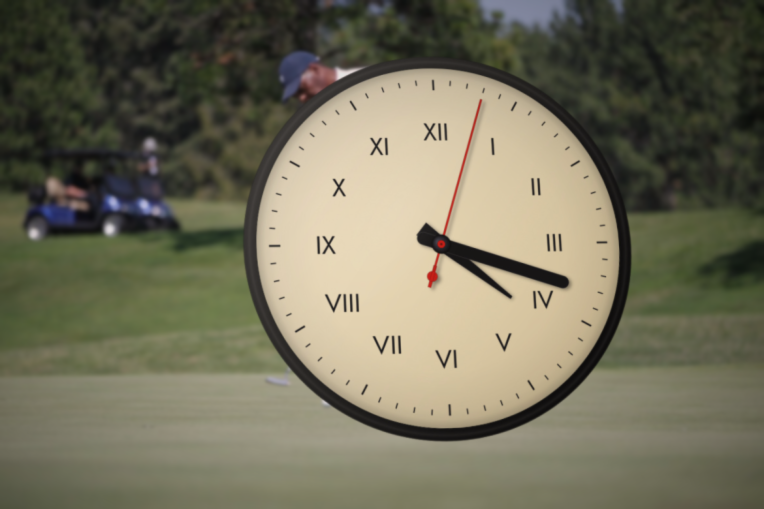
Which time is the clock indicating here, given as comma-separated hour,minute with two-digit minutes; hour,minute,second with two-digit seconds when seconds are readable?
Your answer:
4,18,03
